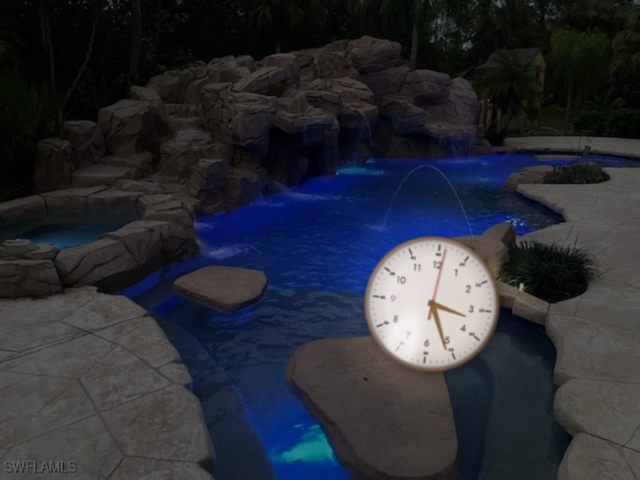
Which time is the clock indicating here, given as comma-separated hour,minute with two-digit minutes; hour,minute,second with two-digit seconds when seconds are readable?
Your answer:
3,26,01
